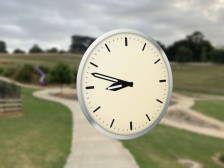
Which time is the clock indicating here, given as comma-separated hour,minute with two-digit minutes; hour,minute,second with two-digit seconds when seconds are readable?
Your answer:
8,48
